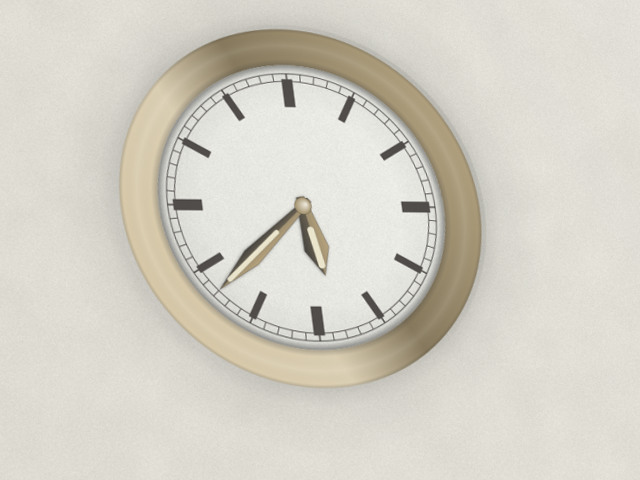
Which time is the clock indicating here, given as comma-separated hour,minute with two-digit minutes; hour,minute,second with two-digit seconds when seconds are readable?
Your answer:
5,38
